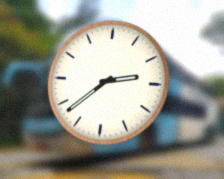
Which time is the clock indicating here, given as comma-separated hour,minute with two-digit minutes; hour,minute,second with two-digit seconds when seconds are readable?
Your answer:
2,38
